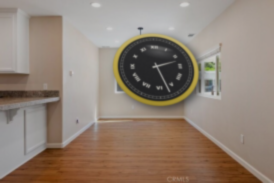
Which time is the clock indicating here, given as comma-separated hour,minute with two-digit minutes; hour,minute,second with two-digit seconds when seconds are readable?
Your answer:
2,27
